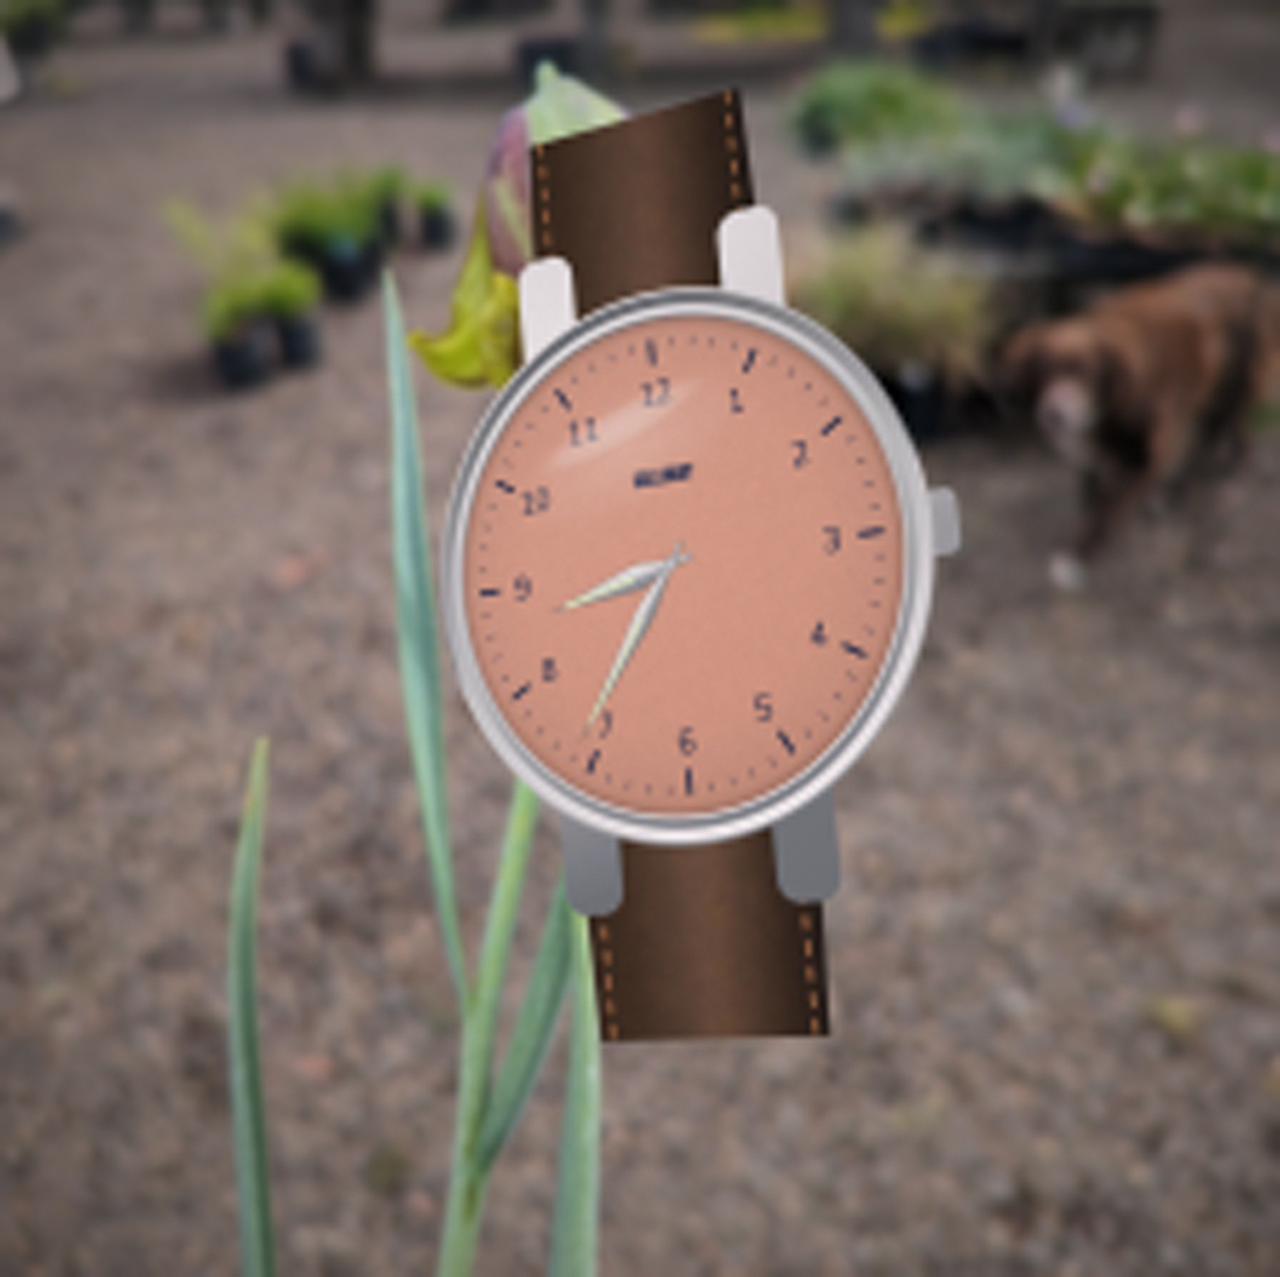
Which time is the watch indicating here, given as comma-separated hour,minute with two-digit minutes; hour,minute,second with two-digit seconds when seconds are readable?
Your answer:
8,36
